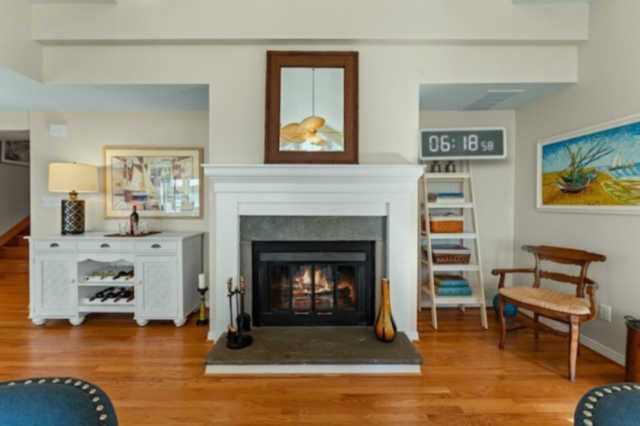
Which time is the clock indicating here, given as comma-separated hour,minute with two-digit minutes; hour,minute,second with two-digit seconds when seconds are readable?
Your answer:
6,18
